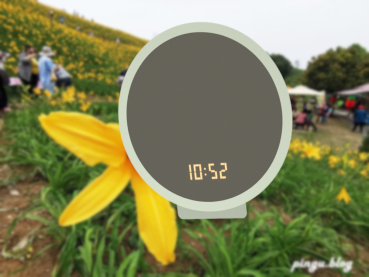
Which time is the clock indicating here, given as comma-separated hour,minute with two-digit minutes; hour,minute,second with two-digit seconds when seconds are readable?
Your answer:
10,52
